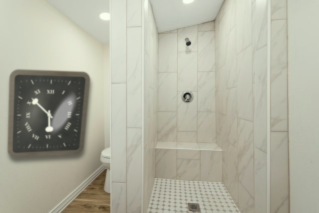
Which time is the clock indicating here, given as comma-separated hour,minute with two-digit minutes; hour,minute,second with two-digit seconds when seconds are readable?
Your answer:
5,52
